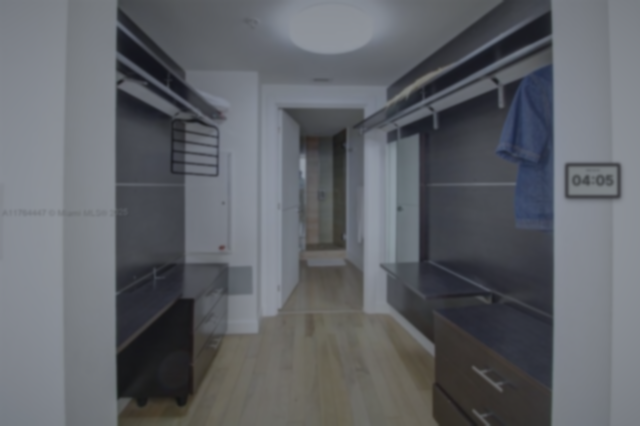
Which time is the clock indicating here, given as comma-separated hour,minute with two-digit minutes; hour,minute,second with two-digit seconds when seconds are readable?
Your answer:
4,05
